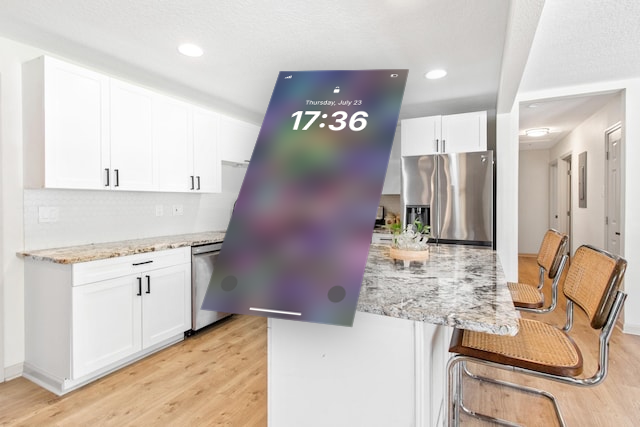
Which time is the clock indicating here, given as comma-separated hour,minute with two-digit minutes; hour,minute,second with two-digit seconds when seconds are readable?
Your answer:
17,36
